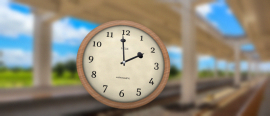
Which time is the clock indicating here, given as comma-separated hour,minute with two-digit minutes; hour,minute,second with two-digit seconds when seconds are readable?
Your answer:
1,59
